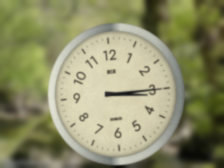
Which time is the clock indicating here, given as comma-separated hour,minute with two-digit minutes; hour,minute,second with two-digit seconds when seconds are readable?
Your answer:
3,15
